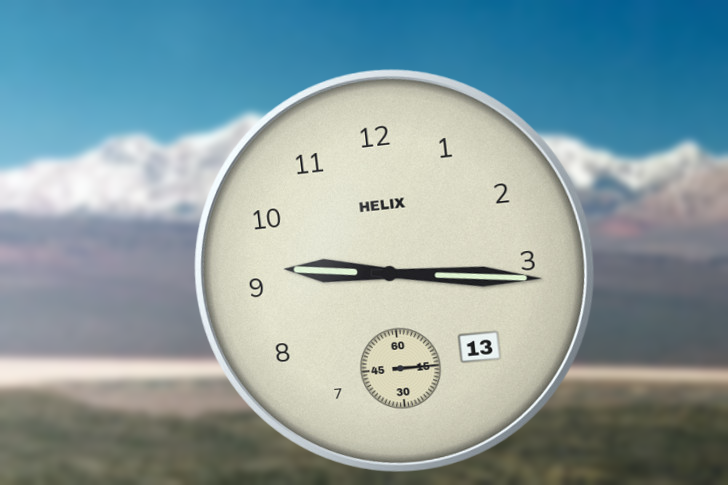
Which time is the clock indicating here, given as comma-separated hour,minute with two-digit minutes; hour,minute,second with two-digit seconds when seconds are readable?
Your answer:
9,16,15
